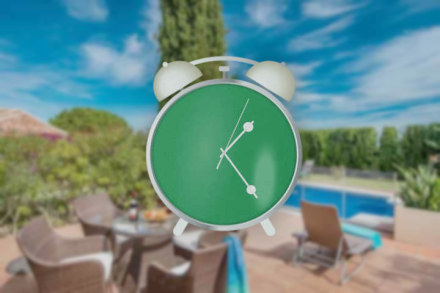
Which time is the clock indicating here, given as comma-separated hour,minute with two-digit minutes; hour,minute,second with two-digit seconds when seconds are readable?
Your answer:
1,24,04
